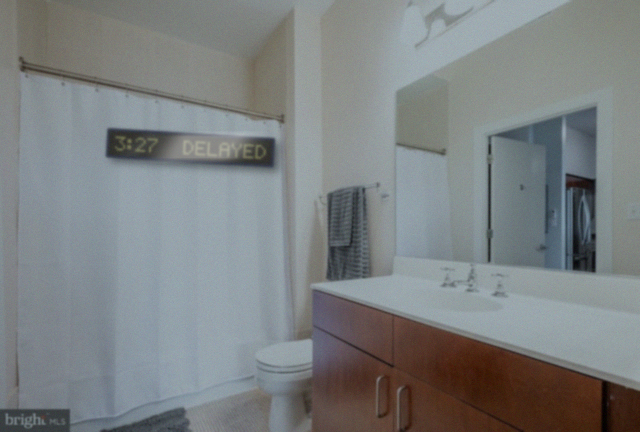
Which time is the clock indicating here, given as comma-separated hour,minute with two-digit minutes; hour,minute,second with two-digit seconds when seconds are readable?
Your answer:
3,27
